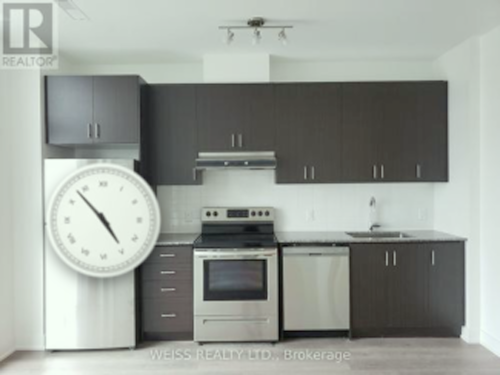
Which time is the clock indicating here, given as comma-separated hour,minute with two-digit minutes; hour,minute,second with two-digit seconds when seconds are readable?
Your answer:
4,53
